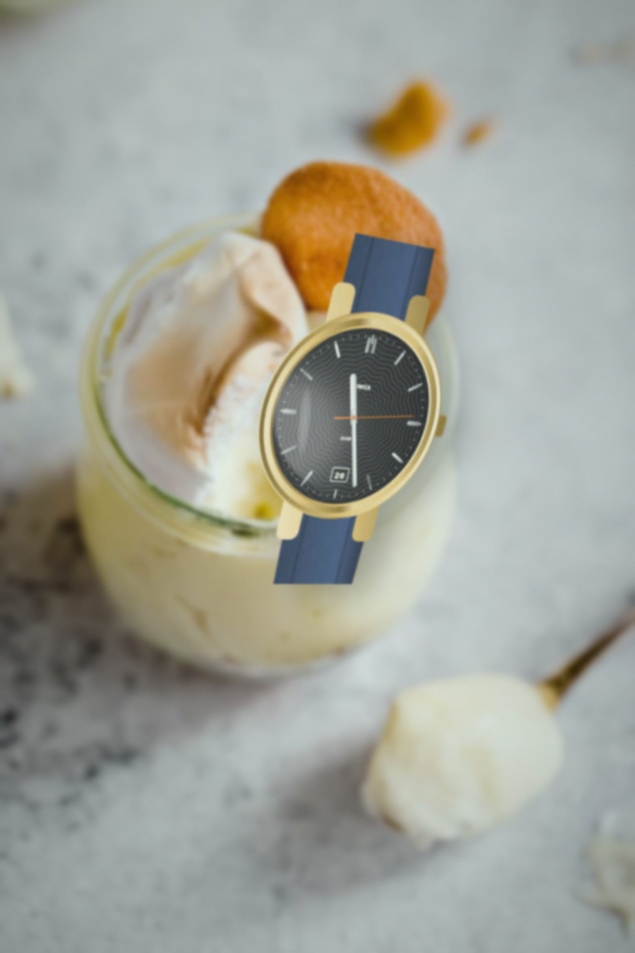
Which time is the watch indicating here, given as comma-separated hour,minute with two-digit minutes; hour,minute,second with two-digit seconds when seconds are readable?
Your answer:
11,27,14
